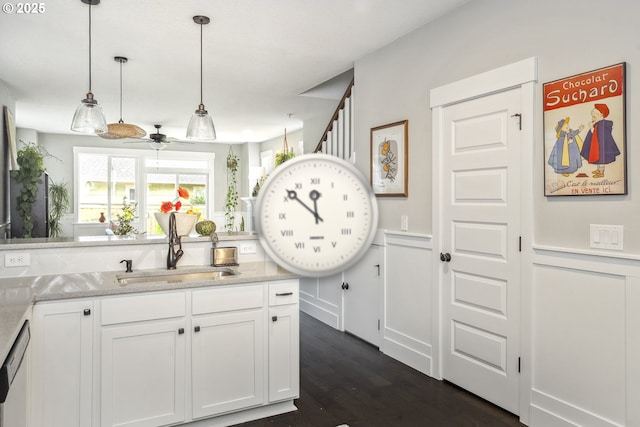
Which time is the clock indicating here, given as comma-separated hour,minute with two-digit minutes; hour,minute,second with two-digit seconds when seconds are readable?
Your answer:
11,52
